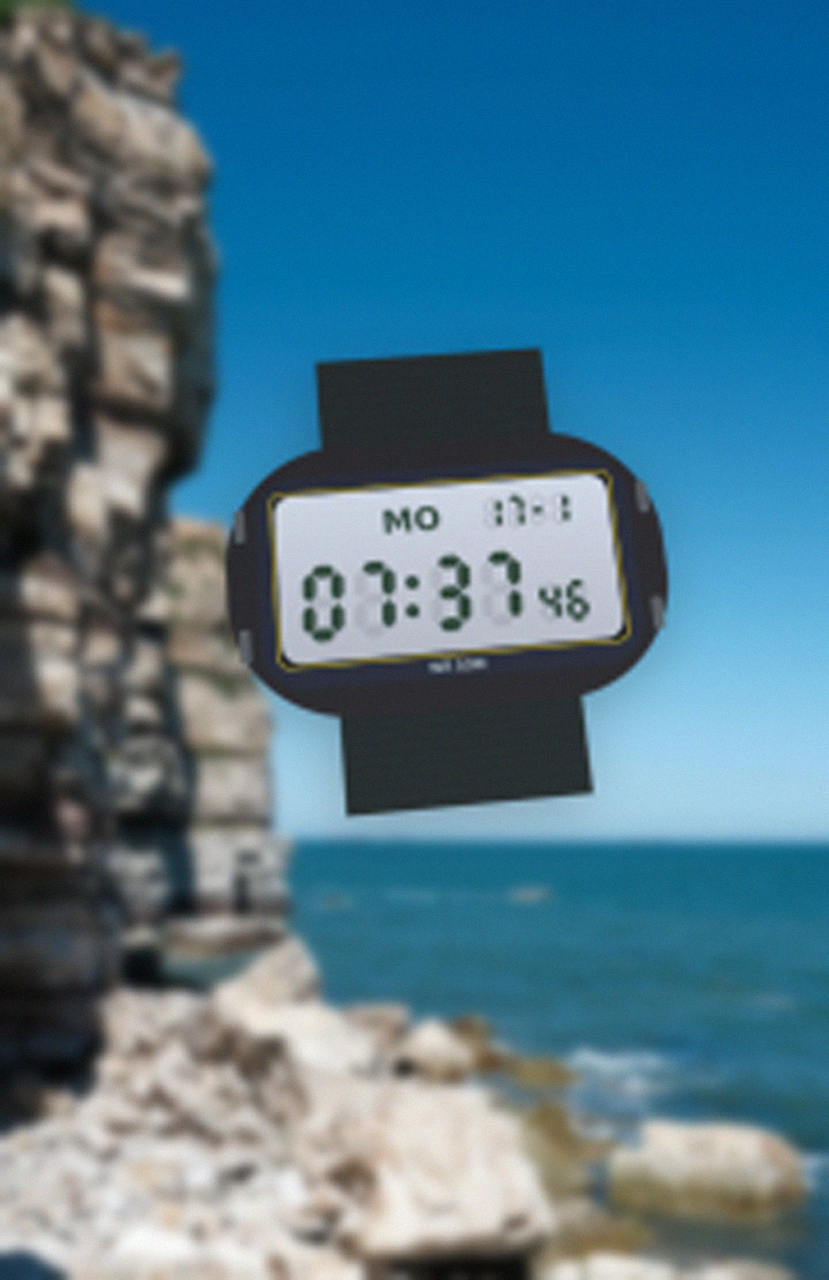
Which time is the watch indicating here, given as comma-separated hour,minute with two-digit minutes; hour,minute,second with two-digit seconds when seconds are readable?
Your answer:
7,37,46
